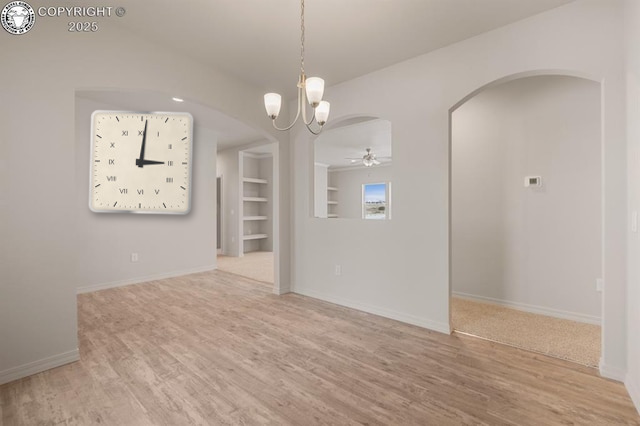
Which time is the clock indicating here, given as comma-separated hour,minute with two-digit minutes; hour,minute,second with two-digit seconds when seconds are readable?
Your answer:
3,01
